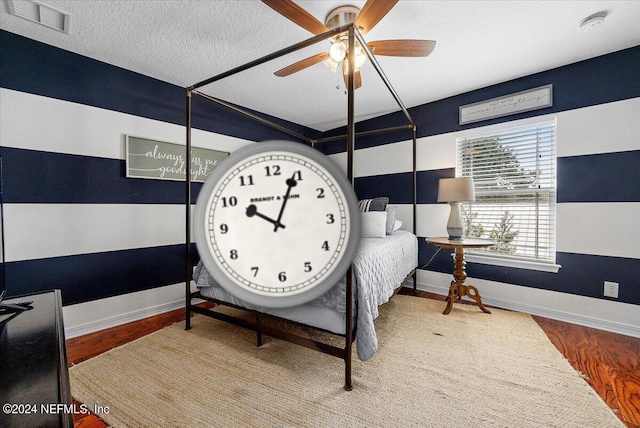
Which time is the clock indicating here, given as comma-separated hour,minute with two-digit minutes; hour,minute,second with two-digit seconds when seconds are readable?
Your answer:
10,04
